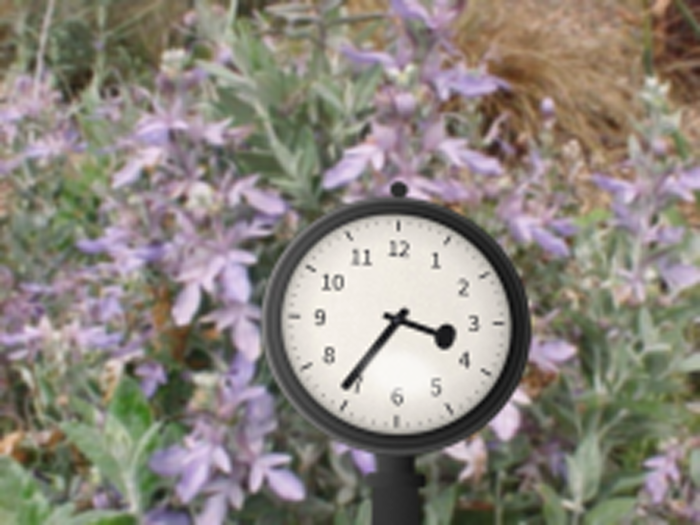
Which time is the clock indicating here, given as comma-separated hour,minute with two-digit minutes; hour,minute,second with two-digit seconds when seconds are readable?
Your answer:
3,36
